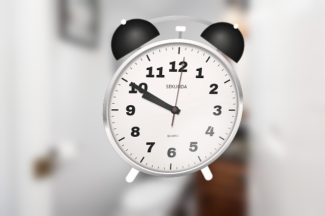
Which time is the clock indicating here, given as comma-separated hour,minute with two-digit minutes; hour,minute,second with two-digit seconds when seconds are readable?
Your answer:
9,50,01
